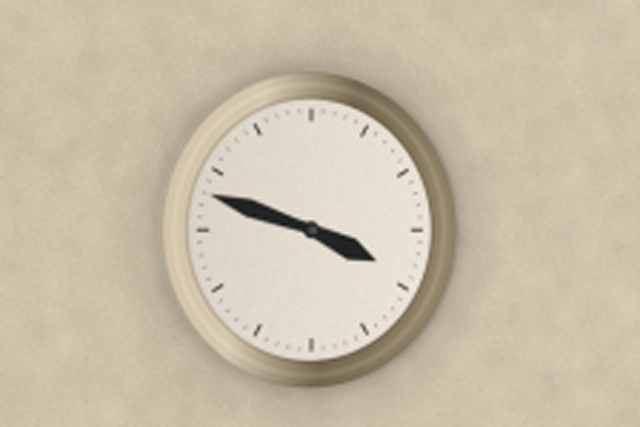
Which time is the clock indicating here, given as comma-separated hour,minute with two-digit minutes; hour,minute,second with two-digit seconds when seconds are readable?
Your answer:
3,48
